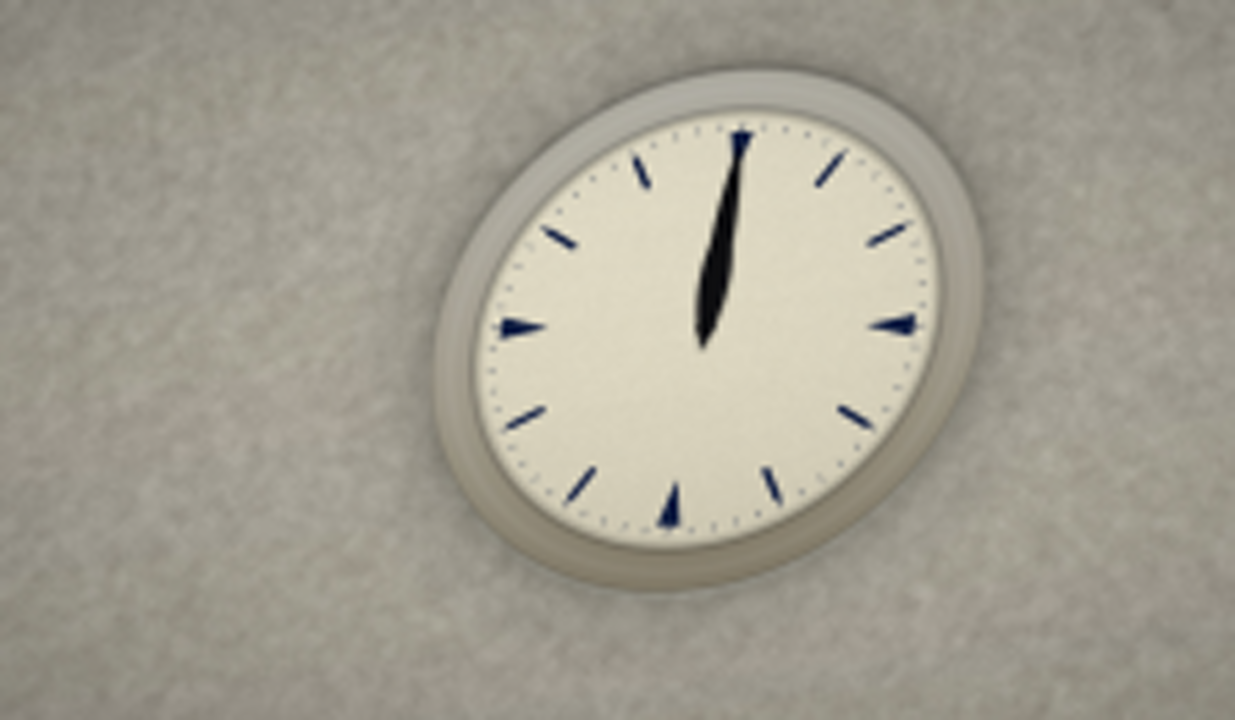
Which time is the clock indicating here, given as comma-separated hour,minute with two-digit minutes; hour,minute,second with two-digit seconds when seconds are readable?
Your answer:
12,00
